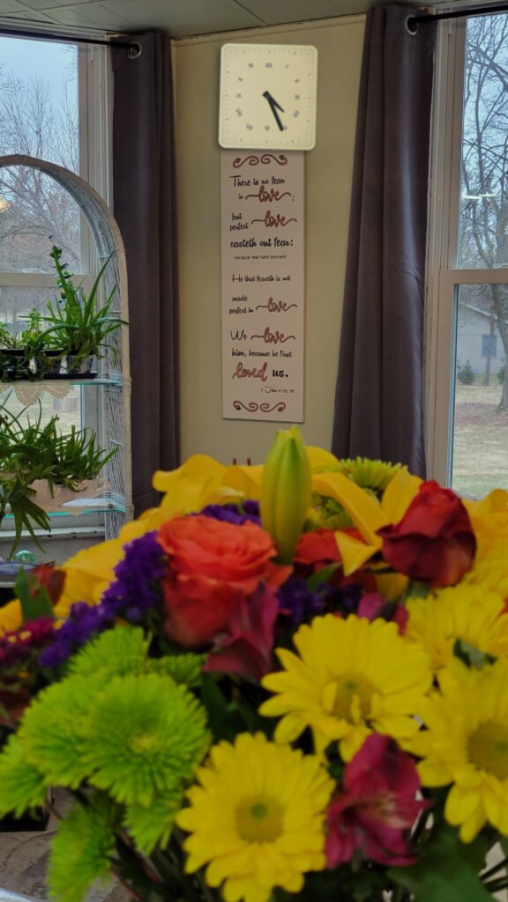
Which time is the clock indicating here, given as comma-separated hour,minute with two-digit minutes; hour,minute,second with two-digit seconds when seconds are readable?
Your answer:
4,26
